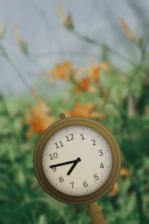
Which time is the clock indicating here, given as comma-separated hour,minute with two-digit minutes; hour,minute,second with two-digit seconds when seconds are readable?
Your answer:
7,46
